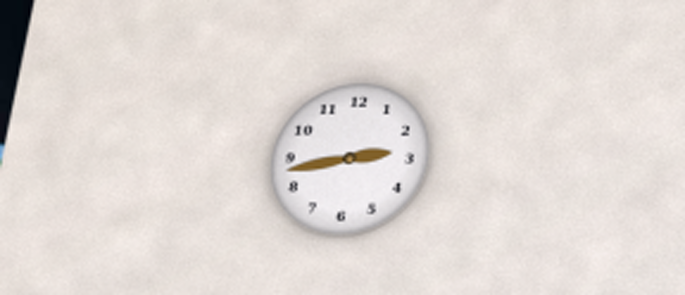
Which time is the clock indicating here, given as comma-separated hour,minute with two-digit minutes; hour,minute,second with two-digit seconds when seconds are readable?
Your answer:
2,43
